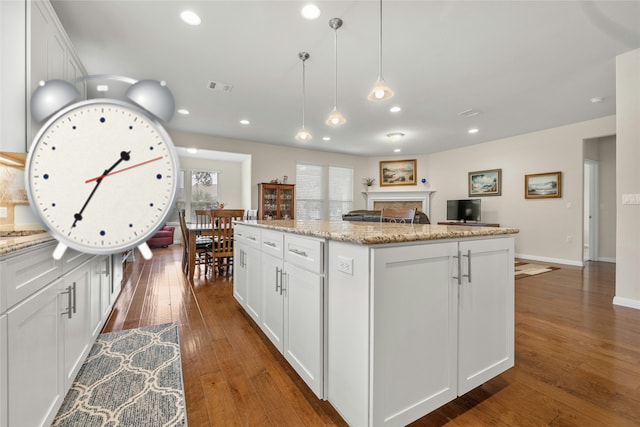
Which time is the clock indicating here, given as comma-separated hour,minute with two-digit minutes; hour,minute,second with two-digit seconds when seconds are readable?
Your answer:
1,35,12
